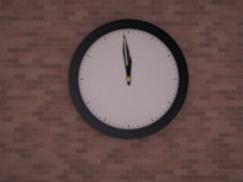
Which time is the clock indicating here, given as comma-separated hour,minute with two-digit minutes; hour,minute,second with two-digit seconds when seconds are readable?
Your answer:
11,59
